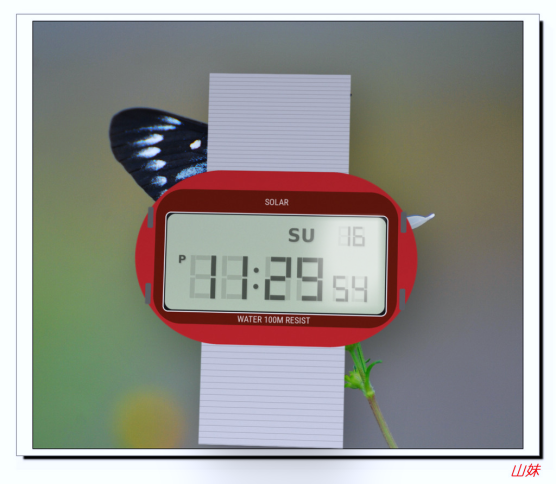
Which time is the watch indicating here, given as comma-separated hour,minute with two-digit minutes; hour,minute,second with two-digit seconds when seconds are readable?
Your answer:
11,29,54
